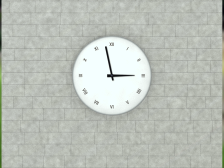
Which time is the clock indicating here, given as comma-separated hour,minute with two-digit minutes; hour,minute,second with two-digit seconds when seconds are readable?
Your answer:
2,58
